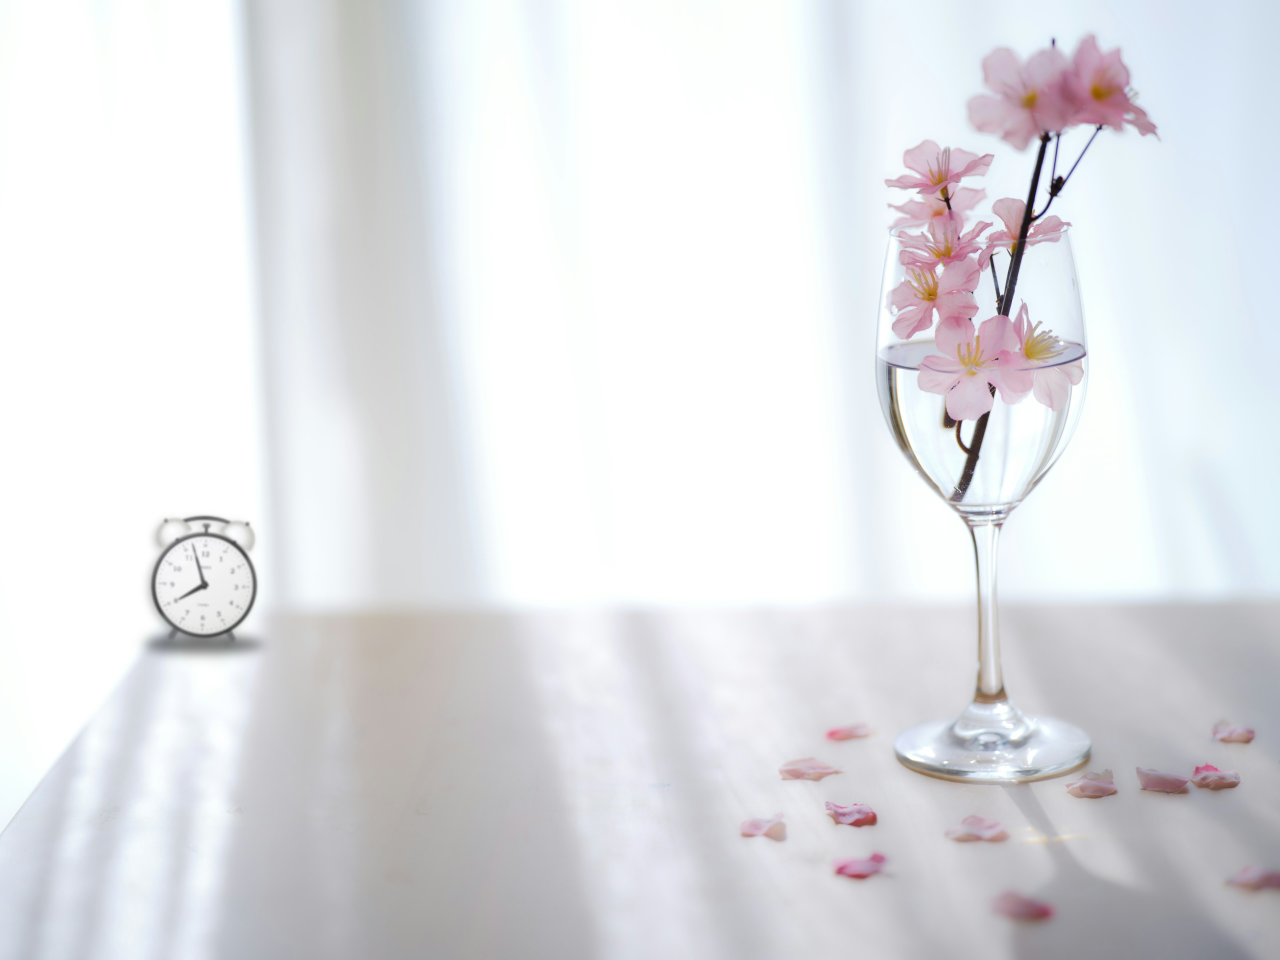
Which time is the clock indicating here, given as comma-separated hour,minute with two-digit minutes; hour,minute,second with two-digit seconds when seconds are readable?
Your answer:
7,57
